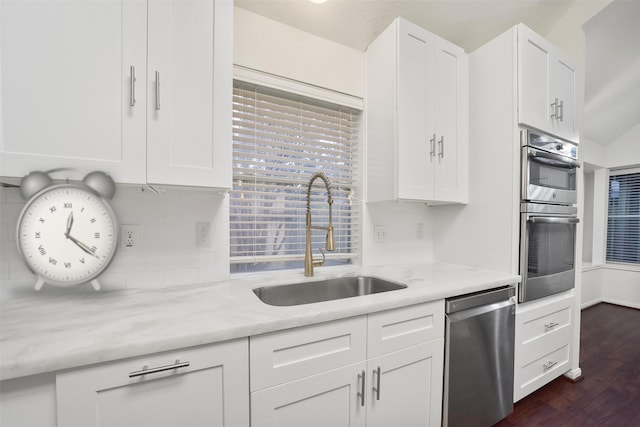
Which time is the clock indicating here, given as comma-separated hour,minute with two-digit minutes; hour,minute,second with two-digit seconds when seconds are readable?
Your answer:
12,21
